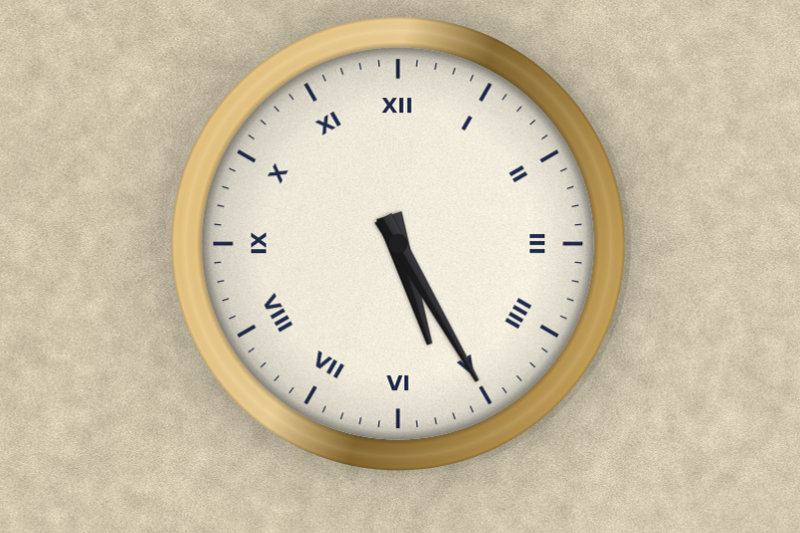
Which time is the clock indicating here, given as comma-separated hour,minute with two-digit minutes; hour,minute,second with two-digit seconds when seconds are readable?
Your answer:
5,25
